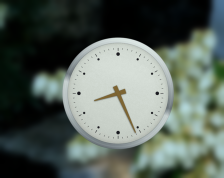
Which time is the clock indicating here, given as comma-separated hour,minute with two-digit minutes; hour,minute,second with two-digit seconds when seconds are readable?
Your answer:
8,26
